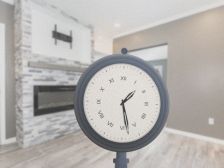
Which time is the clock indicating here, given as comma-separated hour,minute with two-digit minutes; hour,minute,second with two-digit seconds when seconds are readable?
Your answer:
1,28
